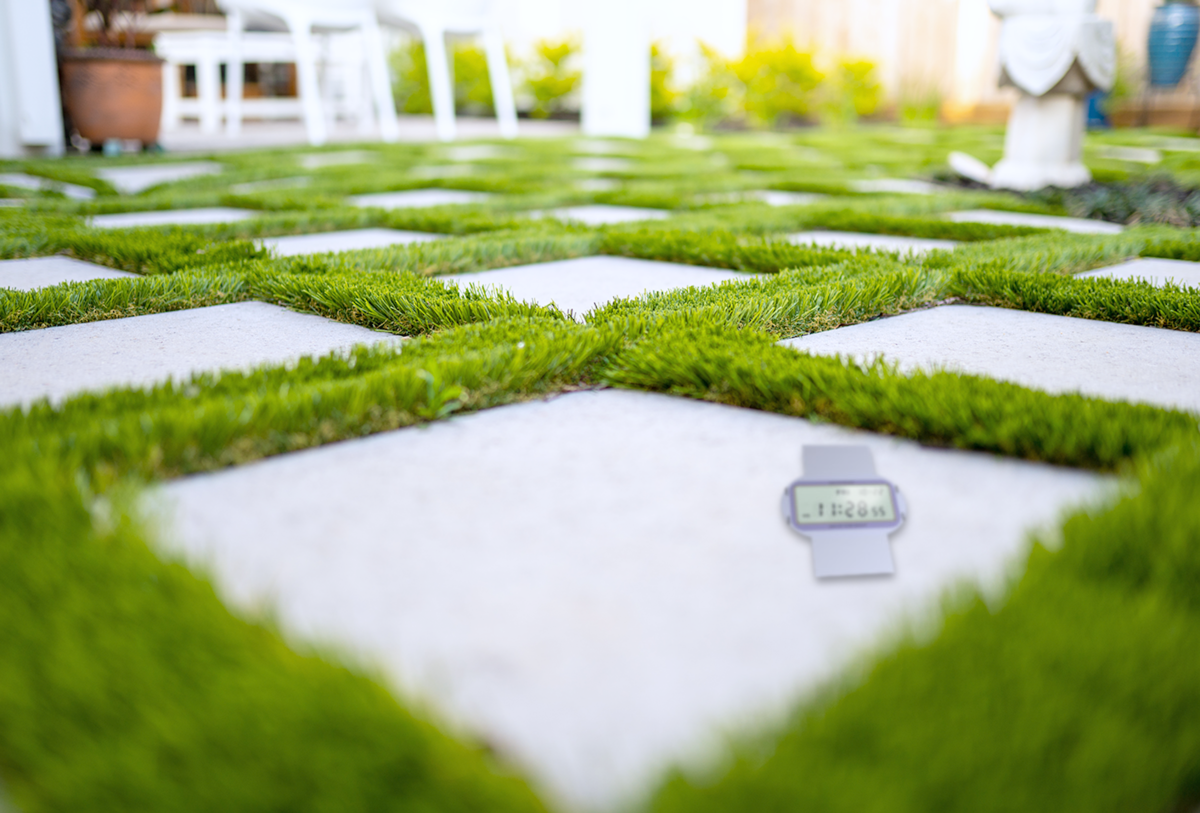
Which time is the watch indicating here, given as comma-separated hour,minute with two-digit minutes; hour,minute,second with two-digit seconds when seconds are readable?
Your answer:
11,28
